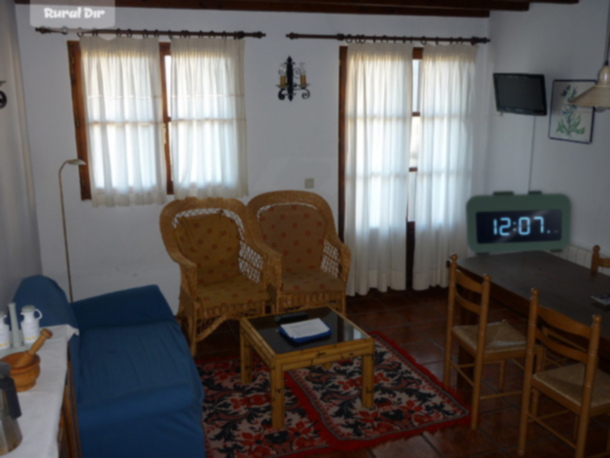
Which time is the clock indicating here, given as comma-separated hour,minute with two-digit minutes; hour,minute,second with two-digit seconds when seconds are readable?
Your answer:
12,07
